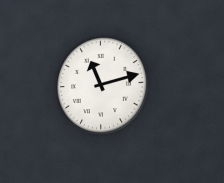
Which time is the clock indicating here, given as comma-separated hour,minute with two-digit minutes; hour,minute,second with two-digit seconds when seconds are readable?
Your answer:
11,13
